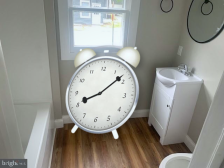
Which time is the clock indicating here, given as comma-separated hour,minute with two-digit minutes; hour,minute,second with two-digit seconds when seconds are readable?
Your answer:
8,08
